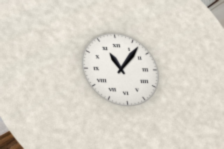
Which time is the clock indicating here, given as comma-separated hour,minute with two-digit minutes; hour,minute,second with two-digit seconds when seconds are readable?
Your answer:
11,07
